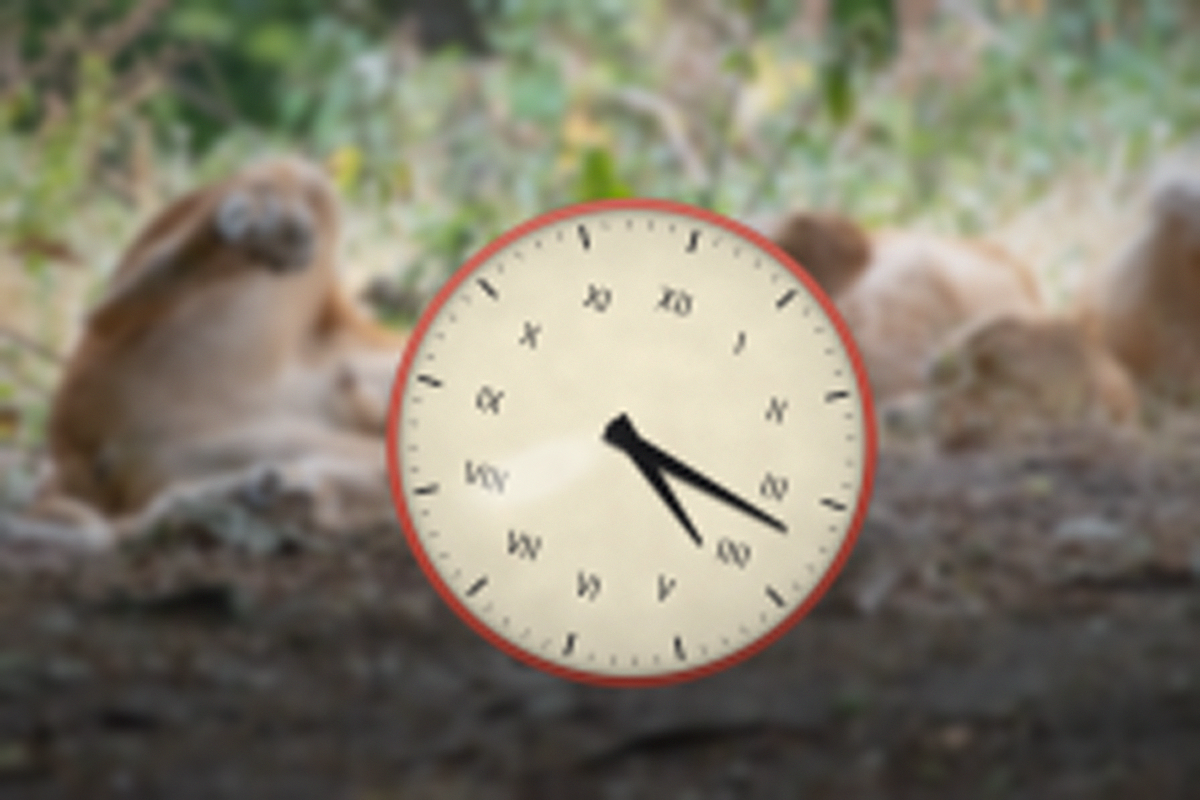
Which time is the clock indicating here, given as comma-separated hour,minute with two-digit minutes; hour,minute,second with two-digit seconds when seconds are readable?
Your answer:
4,17
